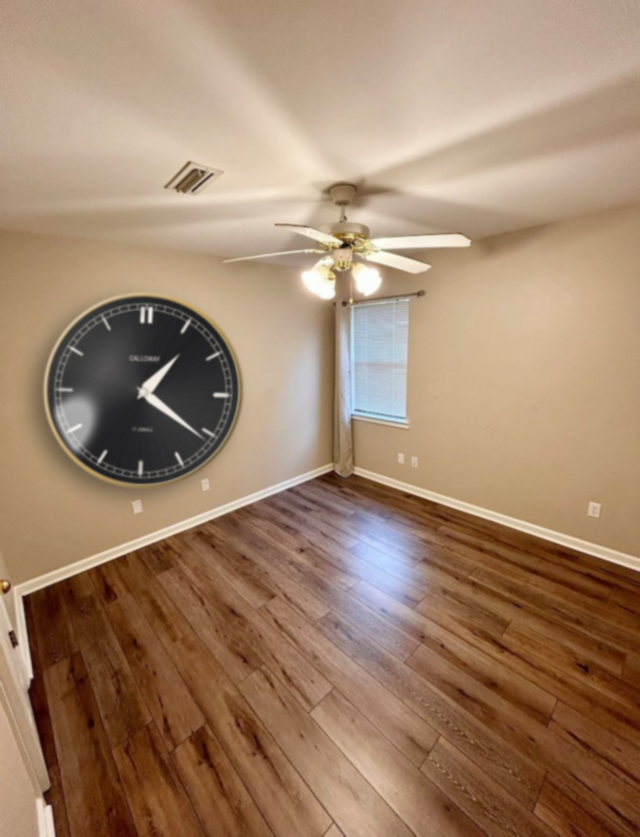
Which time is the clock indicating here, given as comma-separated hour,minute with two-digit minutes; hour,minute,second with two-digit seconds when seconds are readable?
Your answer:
1,21
